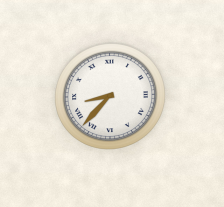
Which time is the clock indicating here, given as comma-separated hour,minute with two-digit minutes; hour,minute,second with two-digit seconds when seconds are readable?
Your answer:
8,37
